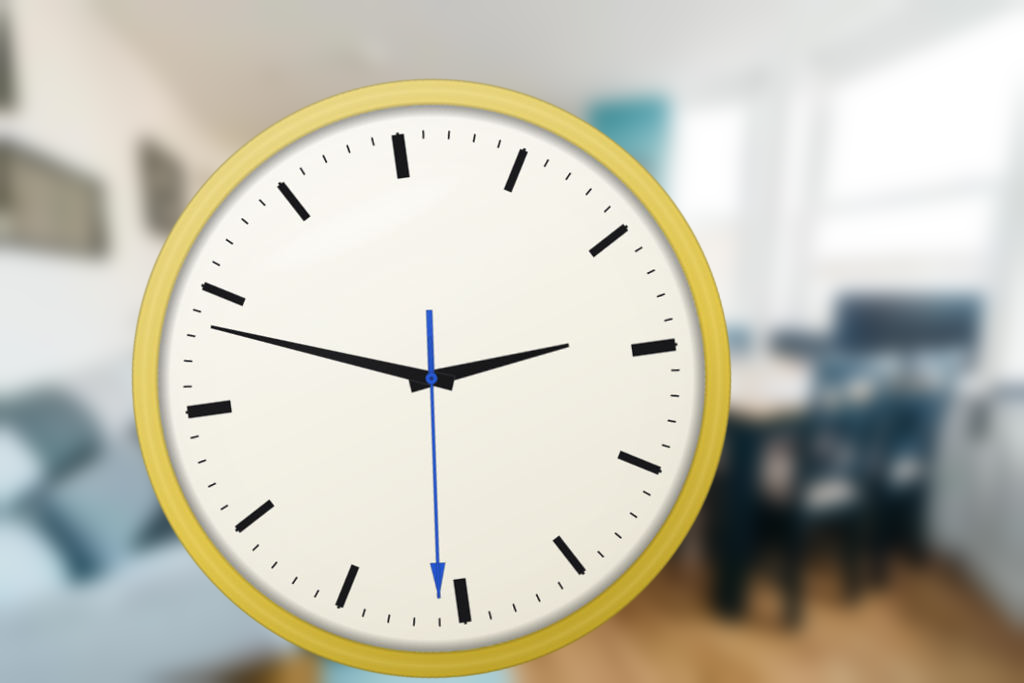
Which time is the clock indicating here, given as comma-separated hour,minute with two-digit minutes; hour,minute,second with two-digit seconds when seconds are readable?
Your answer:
2,48,31
